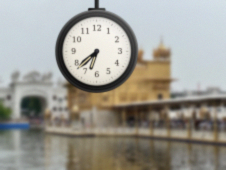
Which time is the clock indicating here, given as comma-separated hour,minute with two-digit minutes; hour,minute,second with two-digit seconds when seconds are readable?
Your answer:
6,38
